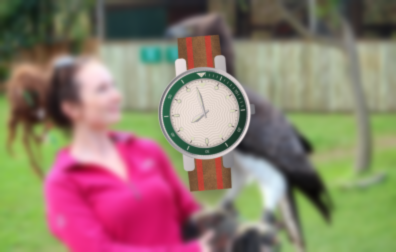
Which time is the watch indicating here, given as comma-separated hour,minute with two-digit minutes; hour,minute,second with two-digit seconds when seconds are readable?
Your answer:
7,58
